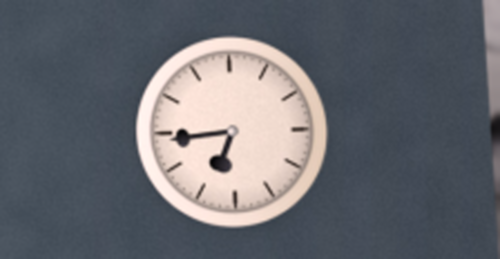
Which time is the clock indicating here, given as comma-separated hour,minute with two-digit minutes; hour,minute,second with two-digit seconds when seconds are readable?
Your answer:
6,44
